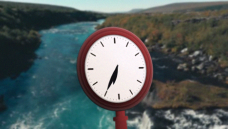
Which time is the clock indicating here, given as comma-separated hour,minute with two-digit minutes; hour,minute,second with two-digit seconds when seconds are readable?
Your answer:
6,35
